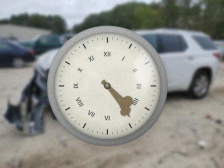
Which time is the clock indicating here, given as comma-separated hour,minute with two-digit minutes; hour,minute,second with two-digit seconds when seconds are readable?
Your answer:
4,24
